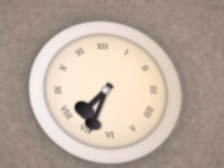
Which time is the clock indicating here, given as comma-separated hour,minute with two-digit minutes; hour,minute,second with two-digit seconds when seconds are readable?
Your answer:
7,34
